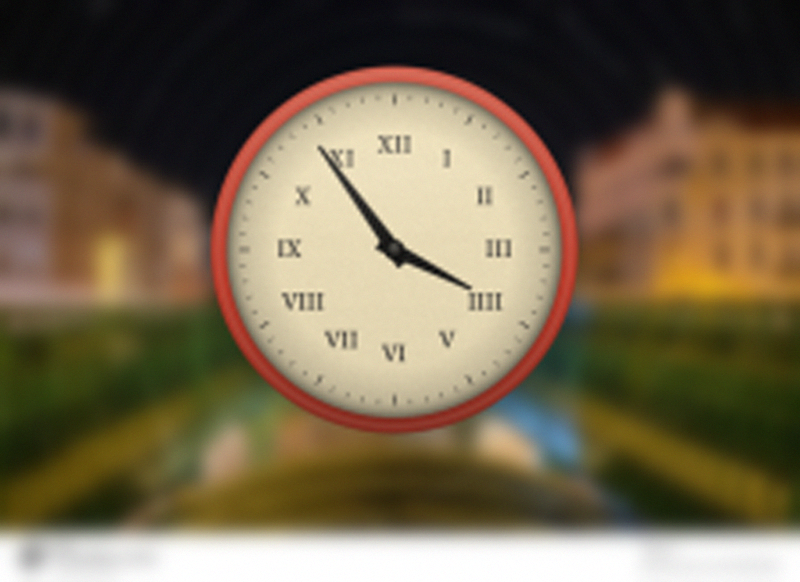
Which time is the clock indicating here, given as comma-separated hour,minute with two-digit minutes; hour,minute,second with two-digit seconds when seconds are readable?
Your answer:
3,54
